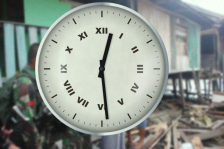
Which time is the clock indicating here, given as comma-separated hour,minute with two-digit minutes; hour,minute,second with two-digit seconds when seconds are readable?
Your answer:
12,29
